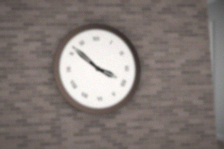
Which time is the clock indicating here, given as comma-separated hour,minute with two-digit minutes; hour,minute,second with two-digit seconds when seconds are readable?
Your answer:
3,52
